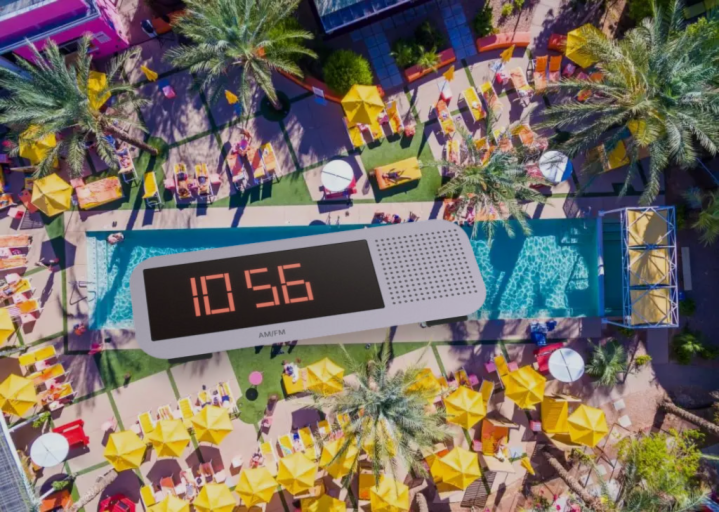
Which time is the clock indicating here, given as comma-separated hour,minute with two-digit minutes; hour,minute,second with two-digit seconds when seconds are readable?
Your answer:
10,56
